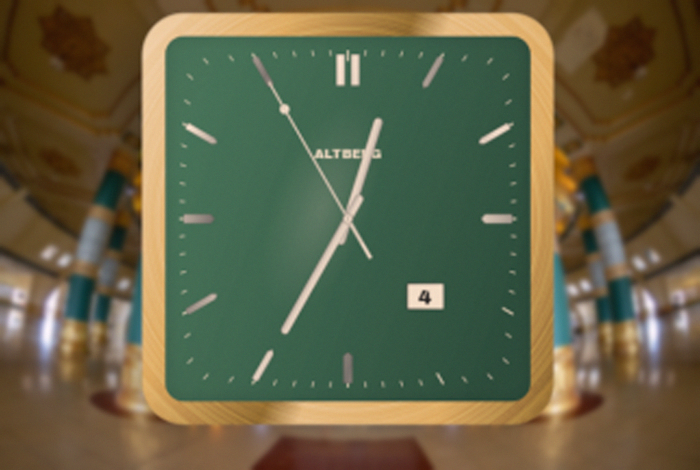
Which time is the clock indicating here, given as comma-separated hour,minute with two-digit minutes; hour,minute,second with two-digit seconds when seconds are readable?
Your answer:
12,34,55
